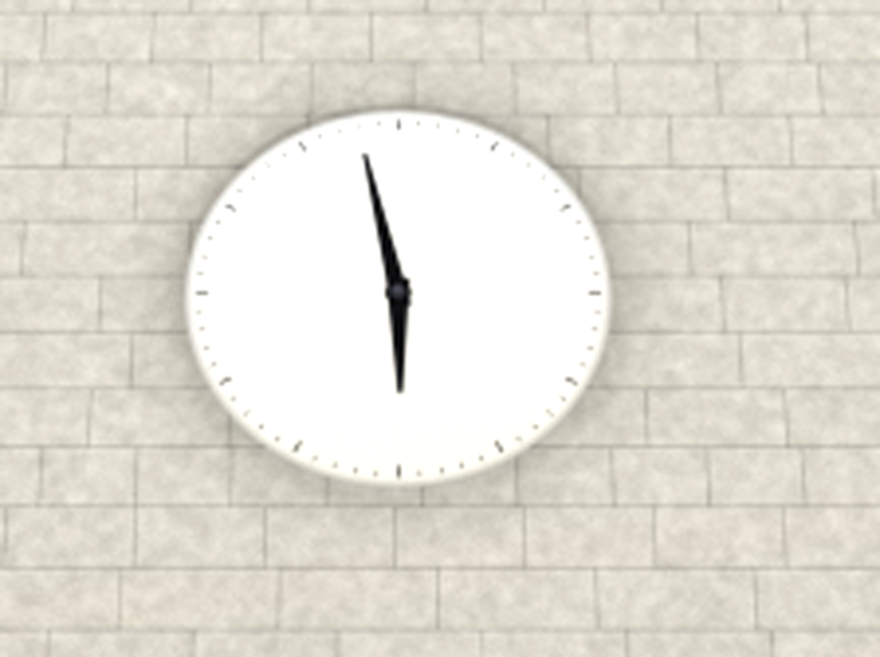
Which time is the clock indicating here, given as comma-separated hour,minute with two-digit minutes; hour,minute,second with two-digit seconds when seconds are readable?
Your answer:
5,58
